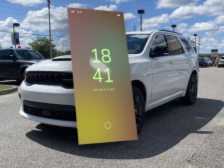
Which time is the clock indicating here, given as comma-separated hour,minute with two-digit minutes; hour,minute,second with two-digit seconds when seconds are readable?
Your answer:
18,41
